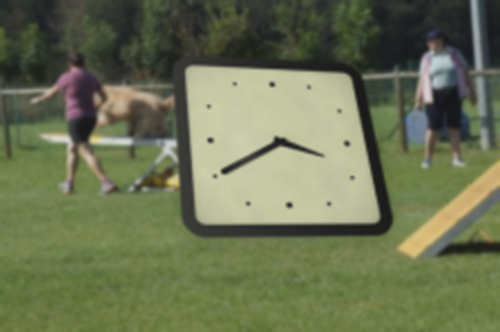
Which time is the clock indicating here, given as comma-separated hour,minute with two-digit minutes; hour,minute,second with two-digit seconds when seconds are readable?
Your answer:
3,40
